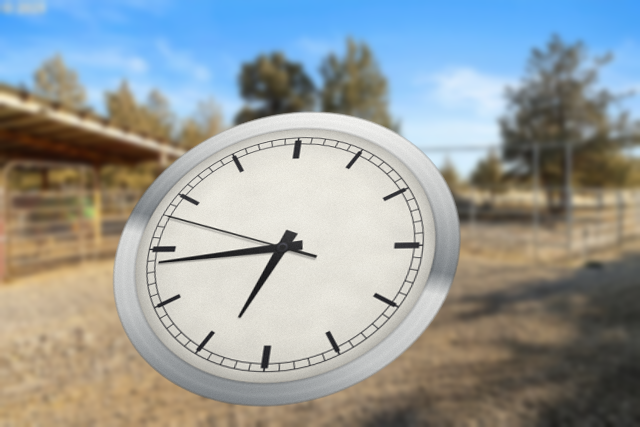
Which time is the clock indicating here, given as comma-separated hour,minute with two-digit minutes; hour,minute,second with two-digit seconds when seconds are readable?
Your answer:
6,43,48
